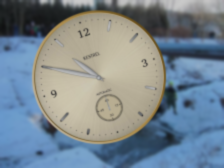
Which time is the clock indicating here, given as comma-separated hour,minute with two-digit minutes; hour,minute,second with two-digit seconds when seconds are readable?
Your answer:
10,50
